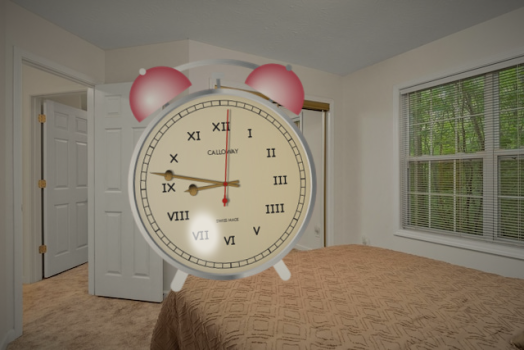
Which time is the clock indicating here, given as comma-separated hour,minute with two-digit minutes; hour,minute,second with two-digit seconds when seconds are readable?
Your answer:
8,47,01
